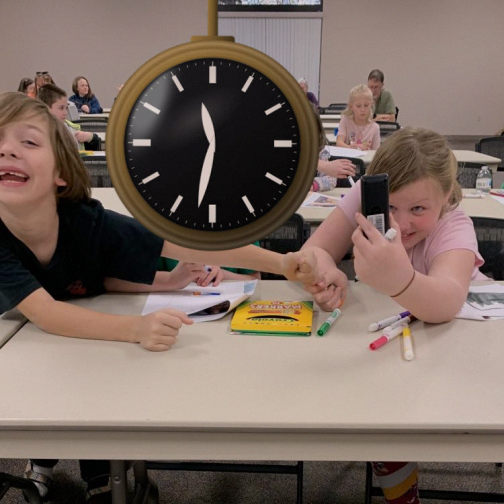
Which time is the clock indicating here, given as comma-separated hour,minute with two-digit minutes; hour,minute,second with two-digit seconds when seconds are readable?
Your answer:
11,32
